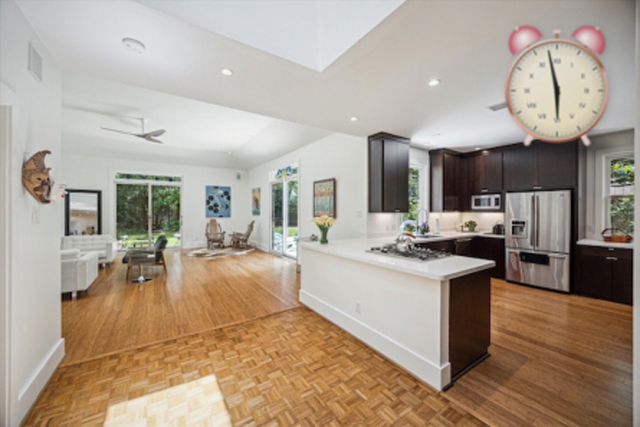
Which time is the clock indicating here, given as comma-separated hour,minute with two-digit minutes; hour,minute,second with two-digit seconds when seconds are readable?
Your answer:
5,58
